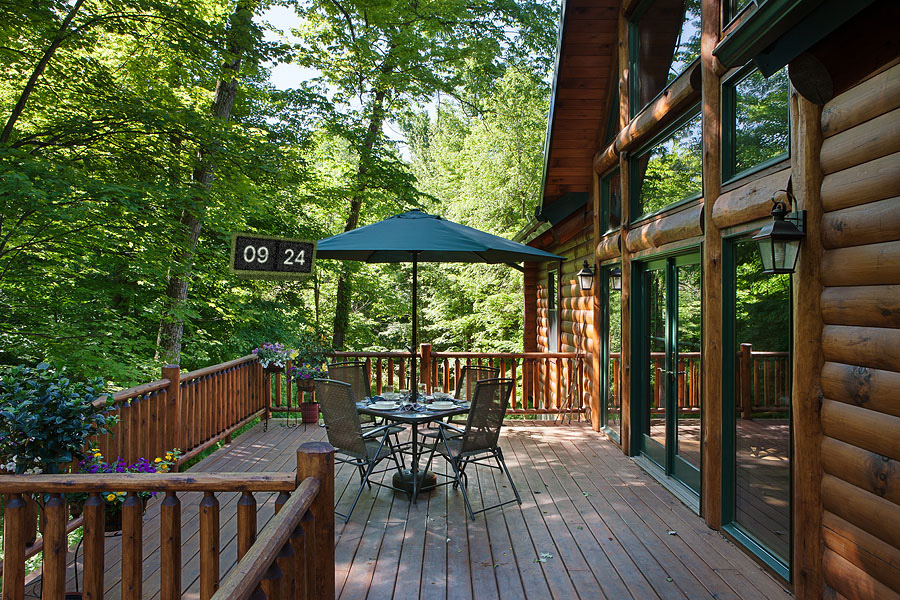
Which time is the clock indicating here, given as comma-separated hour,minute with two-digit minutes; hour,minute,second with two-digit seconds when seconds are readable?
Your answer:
9,24
